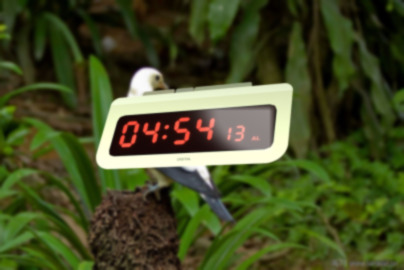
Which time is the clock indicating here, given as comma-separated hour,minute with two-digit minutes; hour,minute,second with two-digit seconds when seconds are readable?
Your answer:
4,54,13
